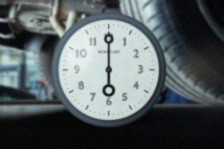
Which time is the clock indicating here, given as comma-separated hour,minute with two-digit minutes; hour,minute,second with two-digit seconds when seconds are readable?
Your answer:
6,00
